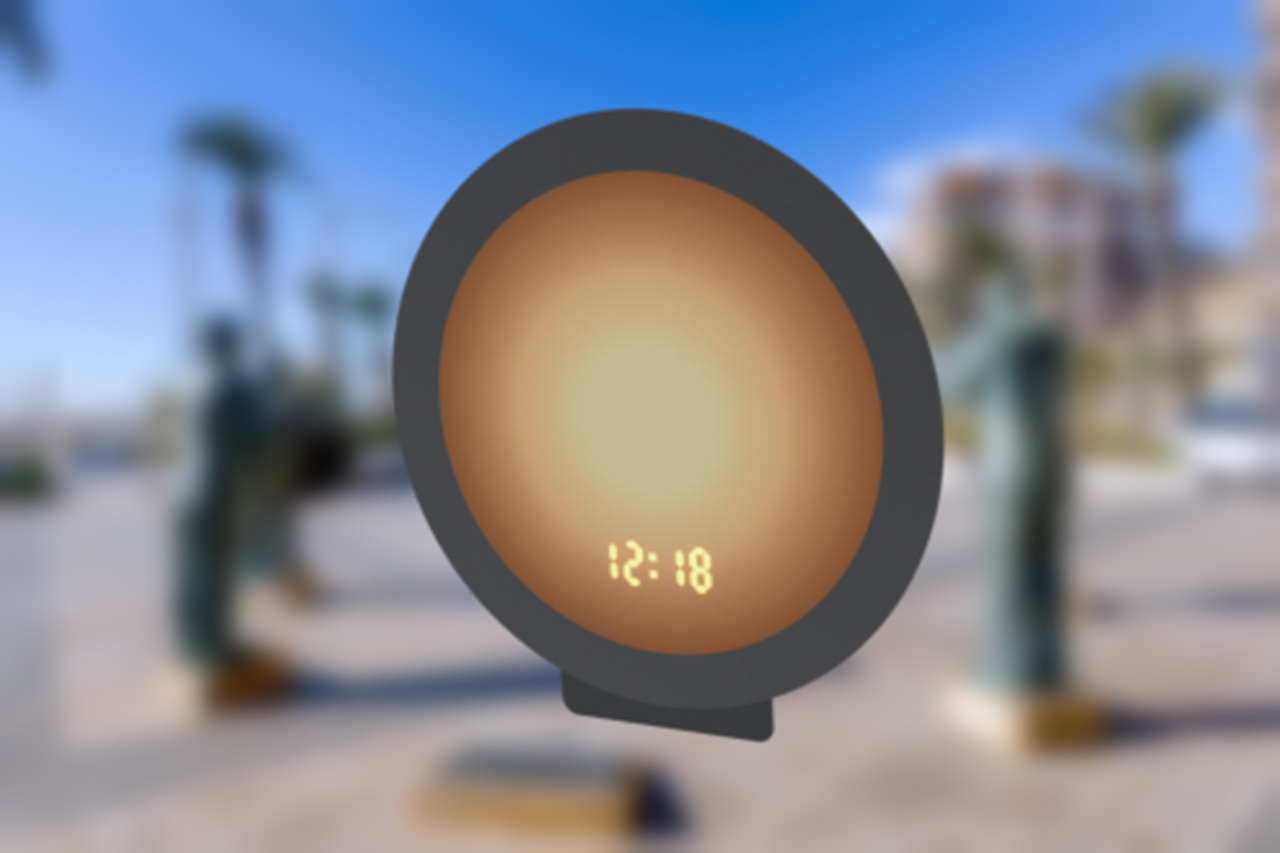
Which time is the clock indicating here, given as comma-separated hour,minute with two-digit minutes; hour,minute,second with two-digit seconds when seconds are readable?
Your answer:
12,18
